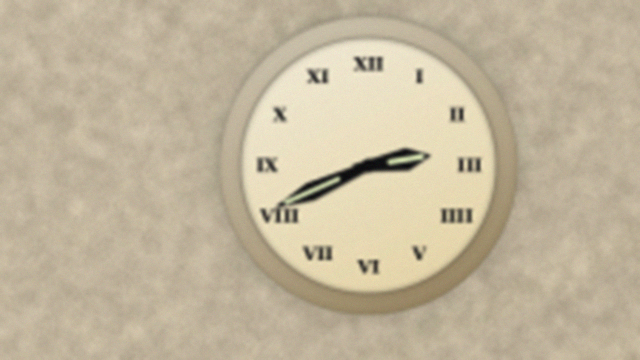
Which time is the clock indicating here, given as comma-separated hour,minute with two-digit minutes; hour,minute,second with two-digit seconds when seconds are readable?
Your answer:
2,41
